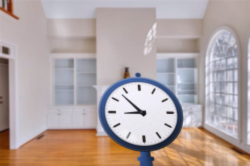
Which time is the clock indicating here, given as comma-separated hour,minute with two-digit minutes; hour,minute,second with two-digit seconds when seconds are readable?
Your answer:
8,53
